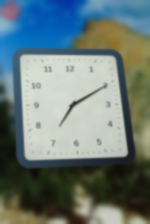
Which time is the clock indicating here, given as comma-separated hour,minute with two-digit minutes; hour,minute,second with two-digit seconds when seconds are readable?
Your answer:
7,10
